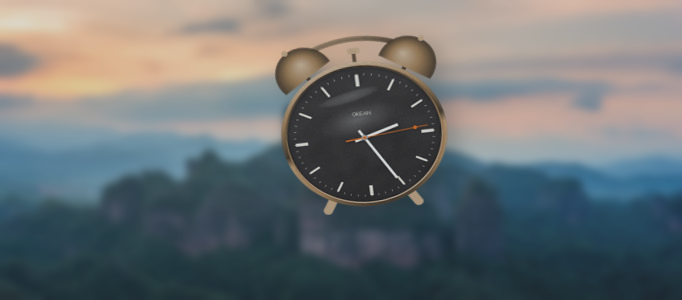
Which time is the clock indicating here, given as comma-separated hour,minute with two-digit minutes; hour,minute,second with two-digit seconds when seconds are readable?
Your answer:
2,25,14
